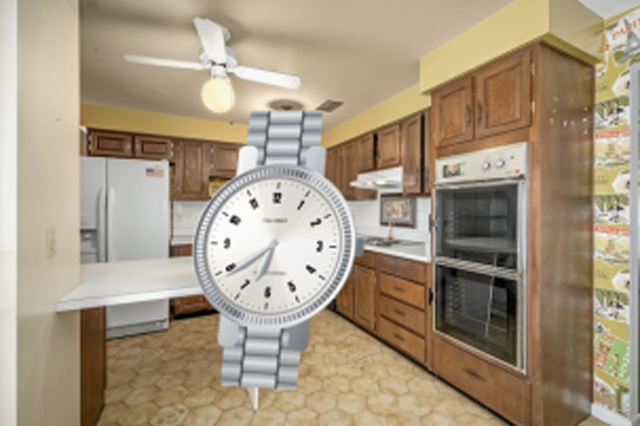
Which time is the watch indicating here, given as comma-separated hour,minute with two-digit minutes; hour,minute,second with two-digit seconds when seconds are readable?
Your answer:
6,39
